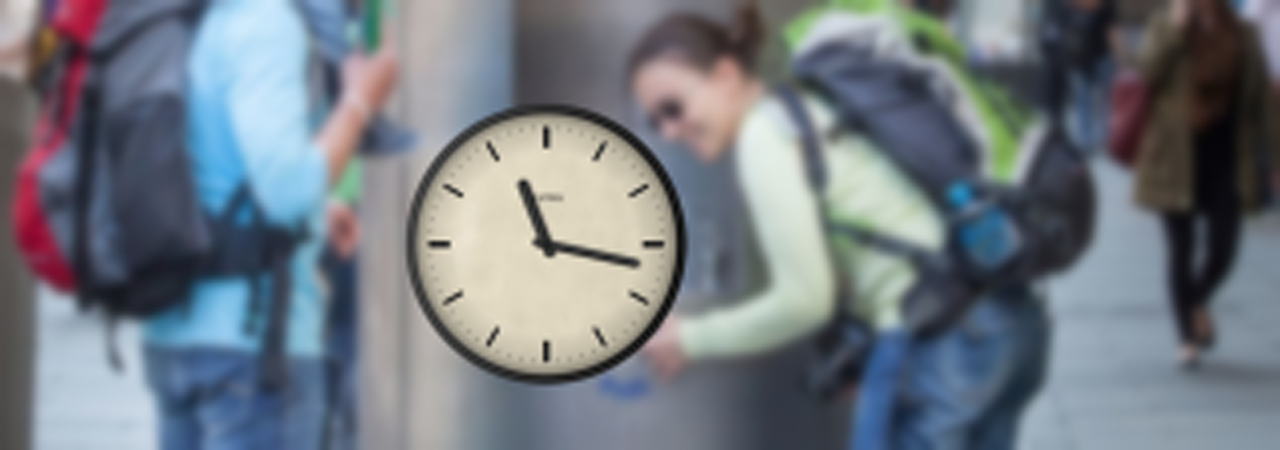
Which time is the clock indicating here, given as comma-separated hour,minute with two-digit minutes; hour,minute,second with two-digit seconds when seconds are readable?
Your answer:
11,17
